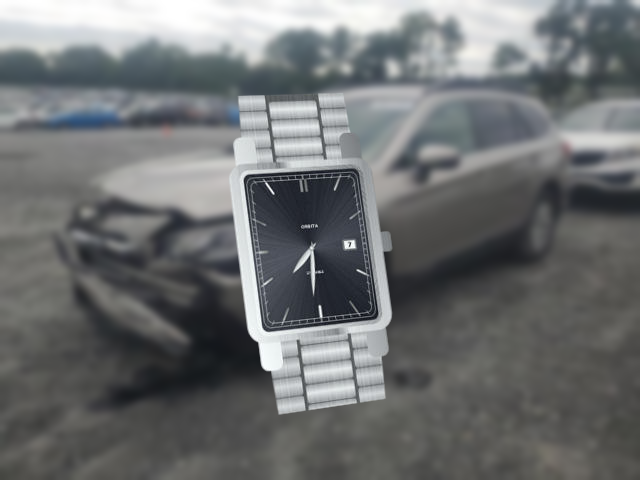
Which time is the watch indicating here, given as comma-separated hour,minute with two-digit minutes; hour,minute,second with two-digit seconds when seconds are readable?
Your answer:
7,31
